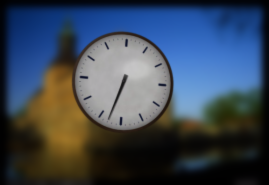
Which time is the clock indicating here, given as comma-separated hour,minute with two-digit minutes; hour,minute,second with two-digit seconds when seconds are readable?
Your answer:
6,33
